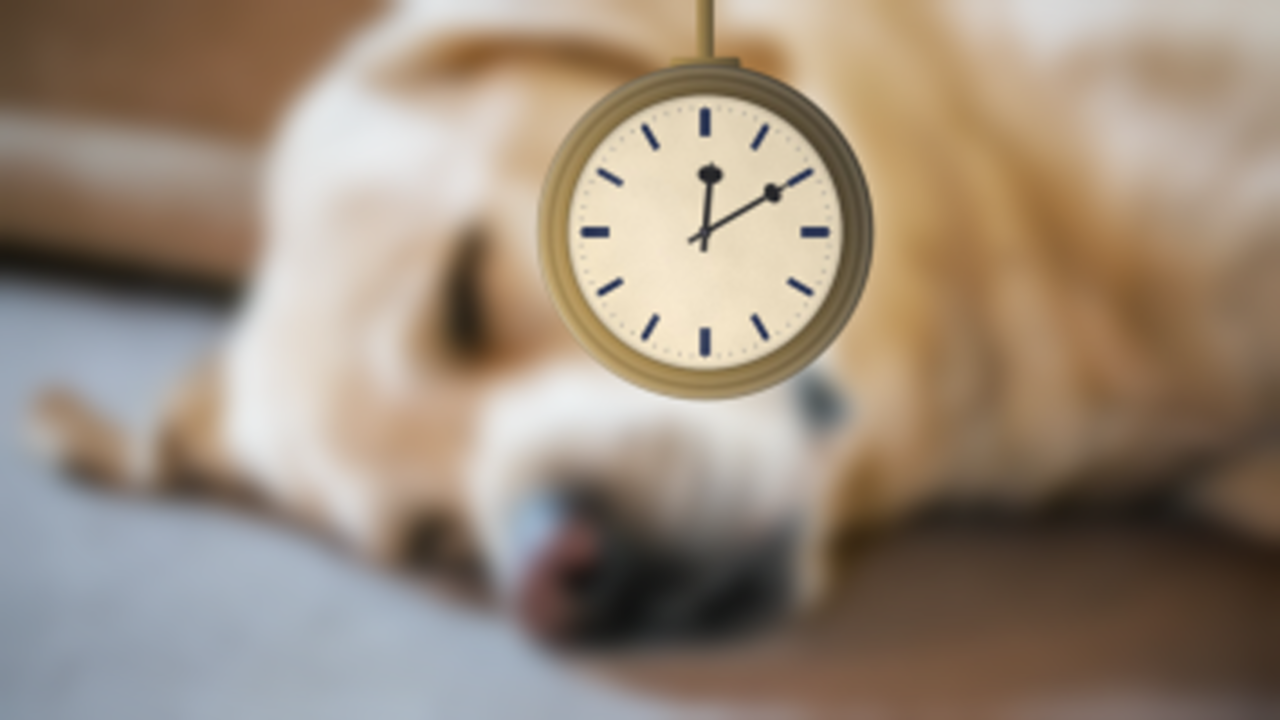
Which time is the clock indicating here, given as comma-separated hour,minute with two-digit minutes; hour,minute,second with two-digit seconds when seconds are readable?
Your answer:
12,10
